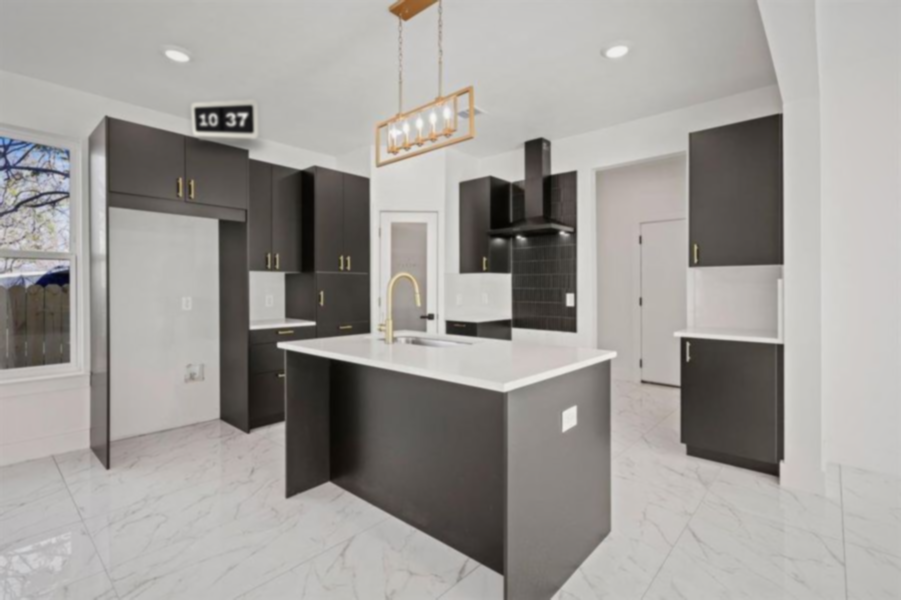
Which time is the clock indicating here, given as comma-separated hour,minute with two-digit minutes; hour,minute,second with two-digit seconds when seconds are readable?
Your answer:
10,37
